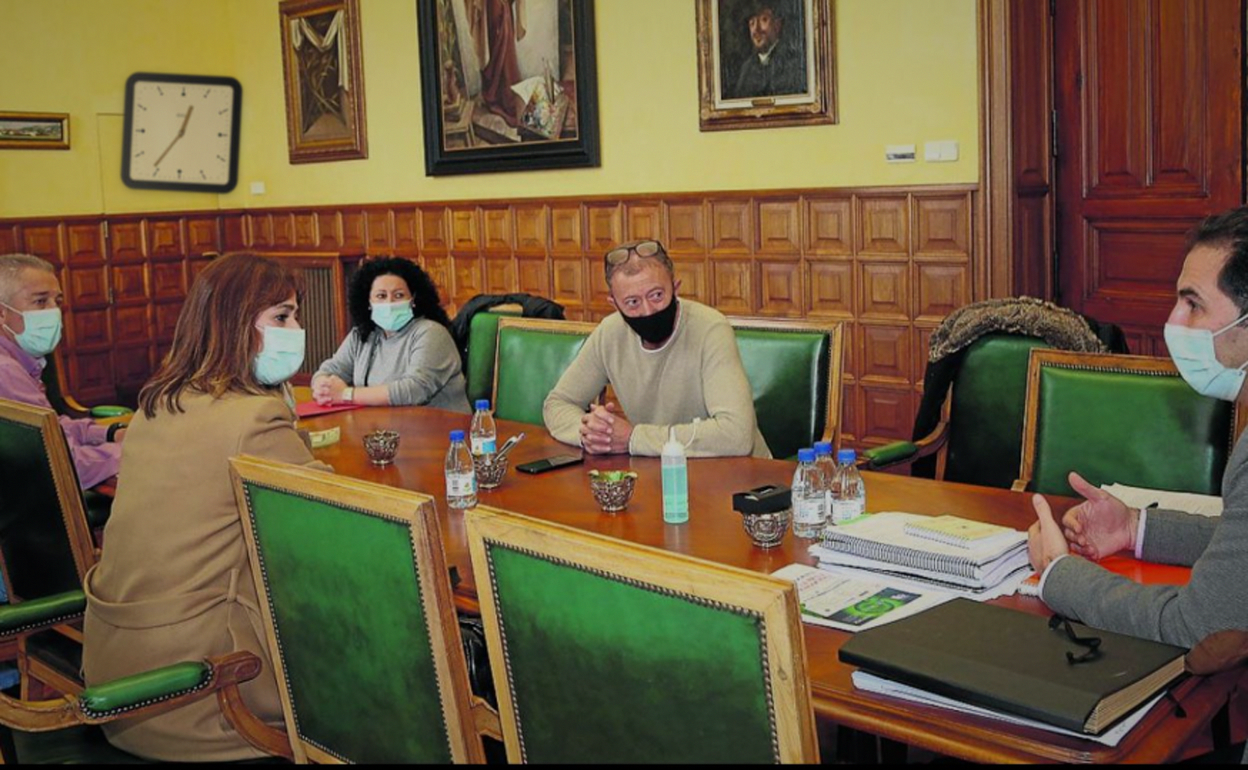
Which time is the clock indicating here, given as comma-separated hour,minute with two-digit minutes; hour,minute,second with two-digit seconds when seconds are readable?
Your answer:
12,36
